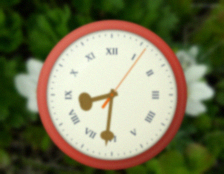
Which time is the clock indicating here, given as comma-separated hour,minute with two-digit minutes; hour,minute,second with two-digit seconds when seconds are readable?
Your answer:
8,31,06
